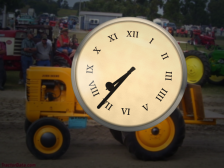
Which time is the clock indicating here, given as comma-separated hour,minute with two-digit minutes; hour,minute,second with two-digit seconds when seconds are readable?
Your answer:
7,36
